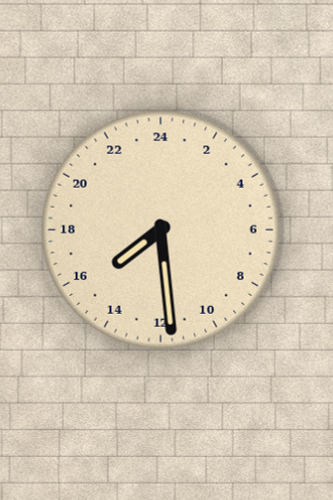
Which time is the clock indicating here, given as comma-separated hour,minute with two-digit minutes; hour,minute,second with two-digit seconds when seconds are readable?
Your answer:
15,29
